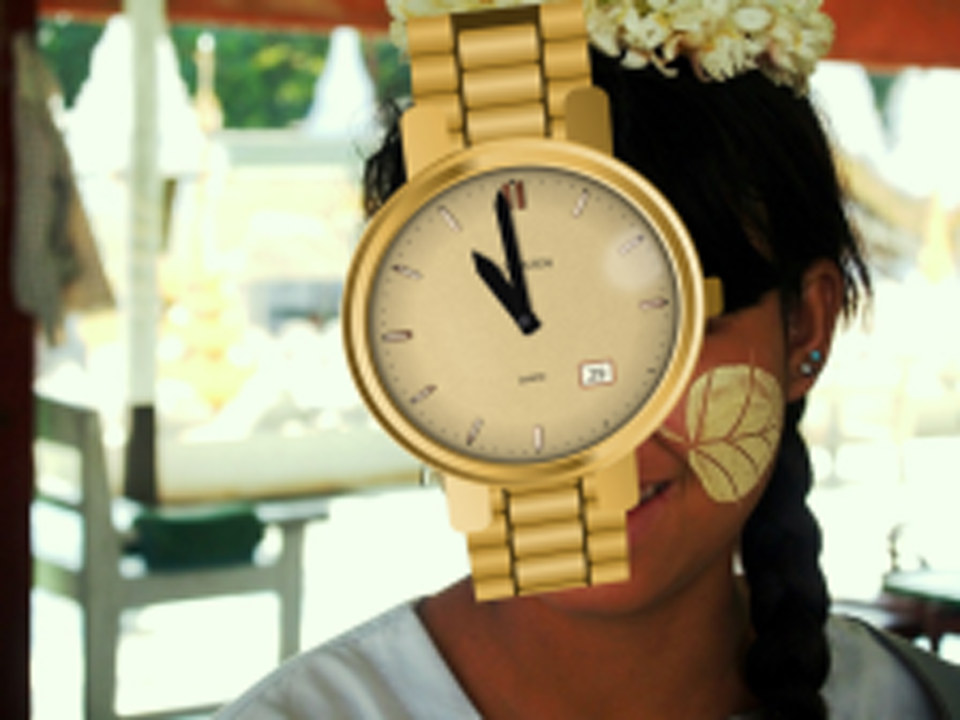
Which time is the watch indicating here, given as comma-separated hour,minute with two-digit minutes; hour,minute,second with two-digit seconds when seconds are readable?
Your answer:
10,59
